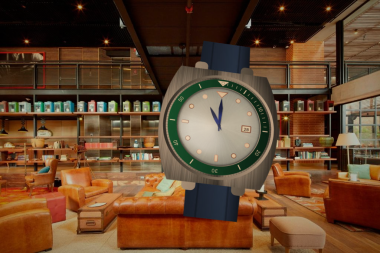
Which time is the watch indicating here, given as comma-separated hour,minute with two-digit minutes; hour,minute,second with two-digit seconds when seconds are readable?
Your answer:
11,00
